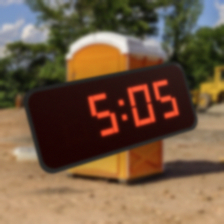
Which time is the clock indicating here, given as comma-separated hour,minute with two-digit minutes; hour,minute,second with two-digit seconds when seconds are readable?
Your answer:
5,05
